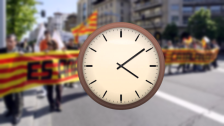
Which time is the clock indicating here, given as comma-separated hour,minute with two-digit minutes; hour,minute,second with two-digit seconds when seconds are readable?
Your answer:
4,09
